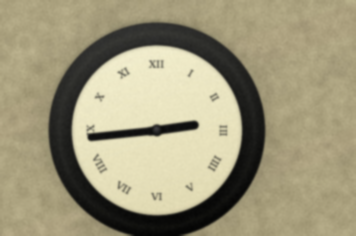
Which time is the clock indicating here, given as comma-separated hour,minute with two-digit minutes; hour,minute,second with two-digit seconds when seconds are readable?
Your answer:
2,44
